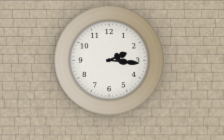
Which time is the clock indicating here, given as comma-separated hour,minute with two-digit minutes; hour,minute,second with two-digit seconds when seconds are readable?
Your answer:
2,16
